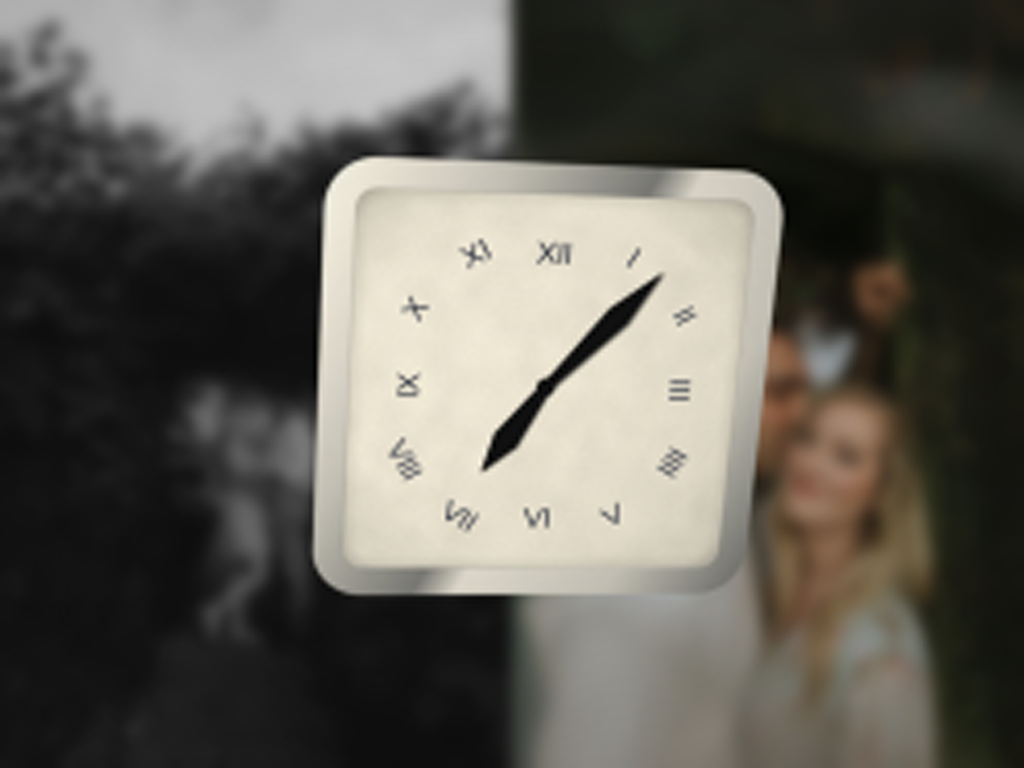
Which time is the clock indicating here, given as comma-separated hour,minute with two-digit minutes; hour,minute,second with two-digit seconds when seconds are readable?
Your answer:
7,07
